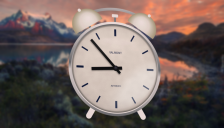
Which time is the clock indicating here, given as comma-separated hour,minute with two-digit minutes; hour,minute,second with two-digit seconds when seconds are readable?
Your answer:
8,53
